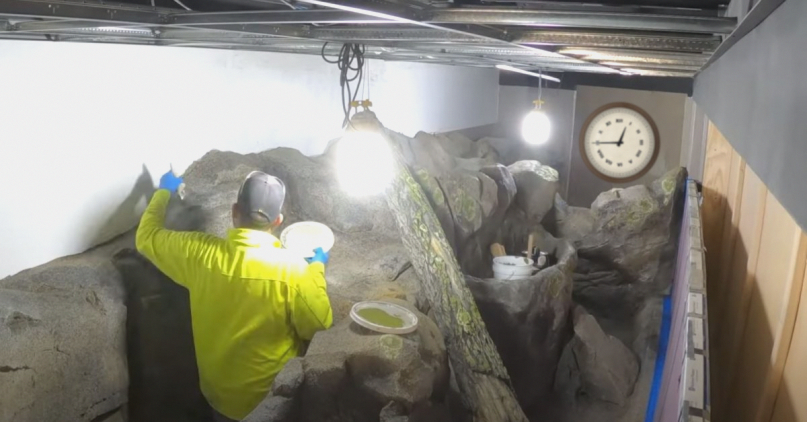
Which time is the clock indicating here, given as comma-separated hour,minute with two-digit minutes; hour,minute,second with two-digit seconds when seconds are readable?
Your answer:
12,45
